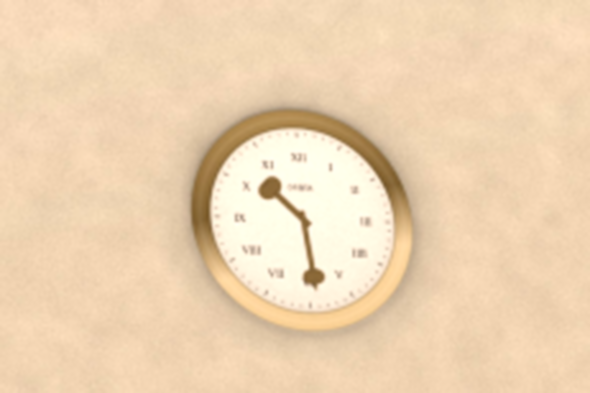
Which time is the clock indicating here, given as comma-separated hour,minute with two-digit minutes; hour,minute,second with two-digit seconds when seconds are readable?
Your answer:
10,29
